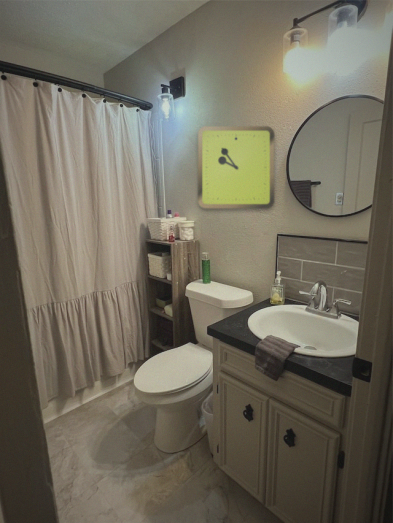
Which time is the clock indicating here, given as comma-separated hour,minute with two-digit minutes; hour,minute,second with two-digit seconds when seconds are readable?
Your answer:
9,54
